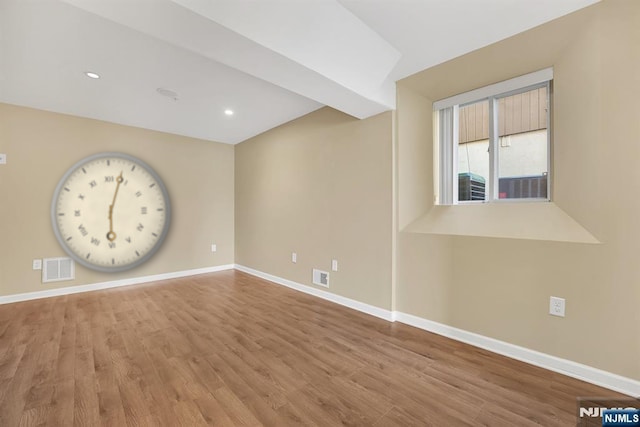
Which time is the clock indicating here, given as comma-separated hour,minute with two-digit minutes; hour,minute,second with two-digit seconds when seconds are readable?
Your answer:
6,03
